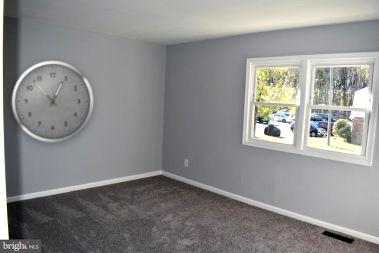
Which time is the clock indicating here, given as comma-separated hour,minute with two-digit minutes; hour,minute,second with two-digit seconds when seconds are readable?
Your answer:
12,53
